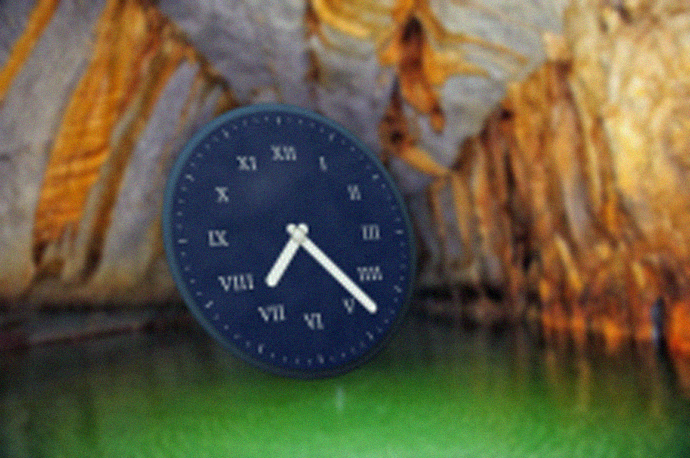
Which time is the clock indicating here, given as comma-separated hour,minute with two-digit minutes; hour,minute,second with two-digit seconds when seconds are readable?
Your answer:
7,23
